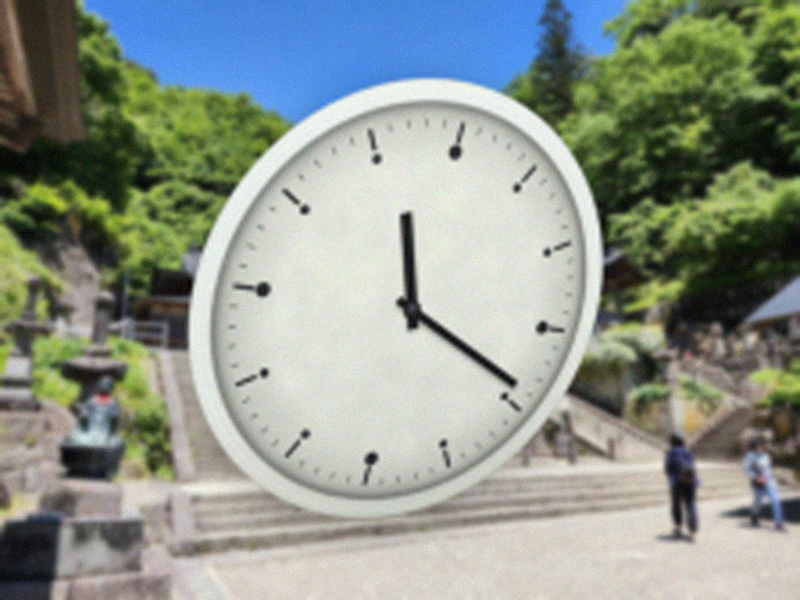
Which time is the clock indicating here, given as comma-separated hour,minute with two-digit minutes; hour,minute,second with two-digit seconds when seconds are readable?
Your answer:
11,19
